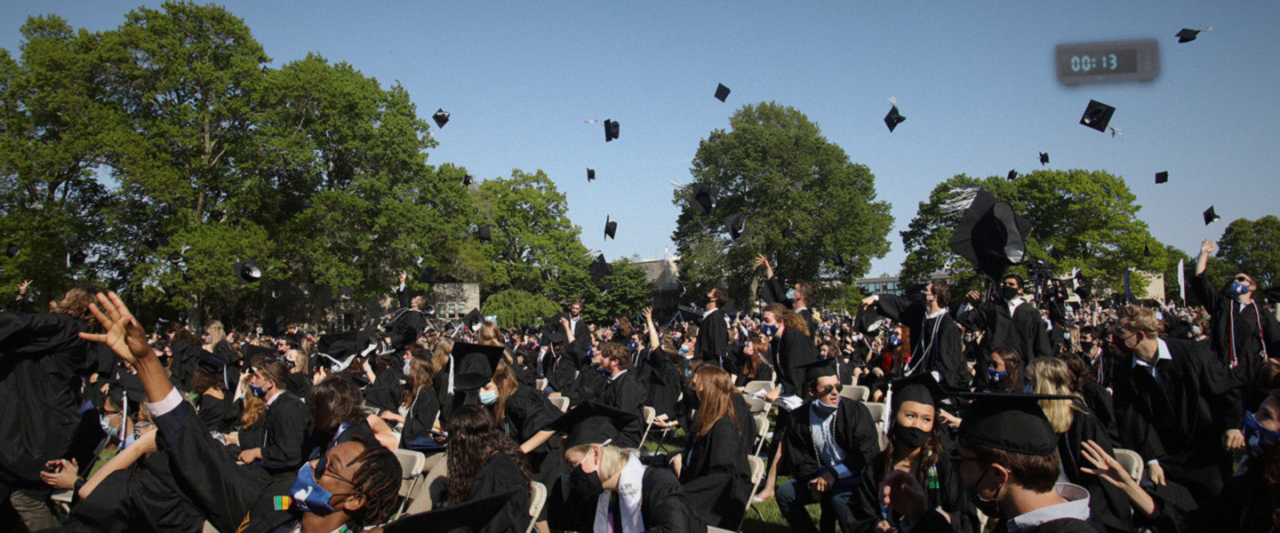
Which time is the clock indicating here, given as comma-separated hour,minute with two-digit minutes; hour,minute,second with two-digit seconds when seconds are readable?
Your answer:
0,13
